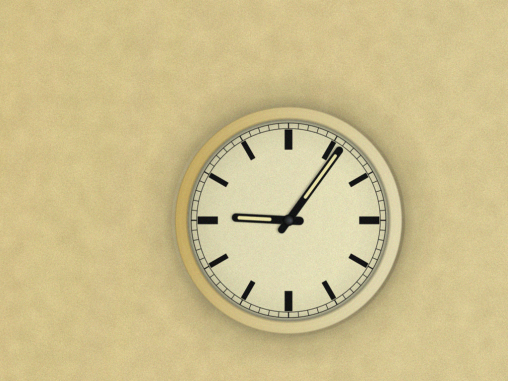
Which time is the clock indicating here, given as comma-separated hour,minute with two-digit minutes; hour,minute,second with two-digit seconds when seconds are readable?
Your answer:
9,06
